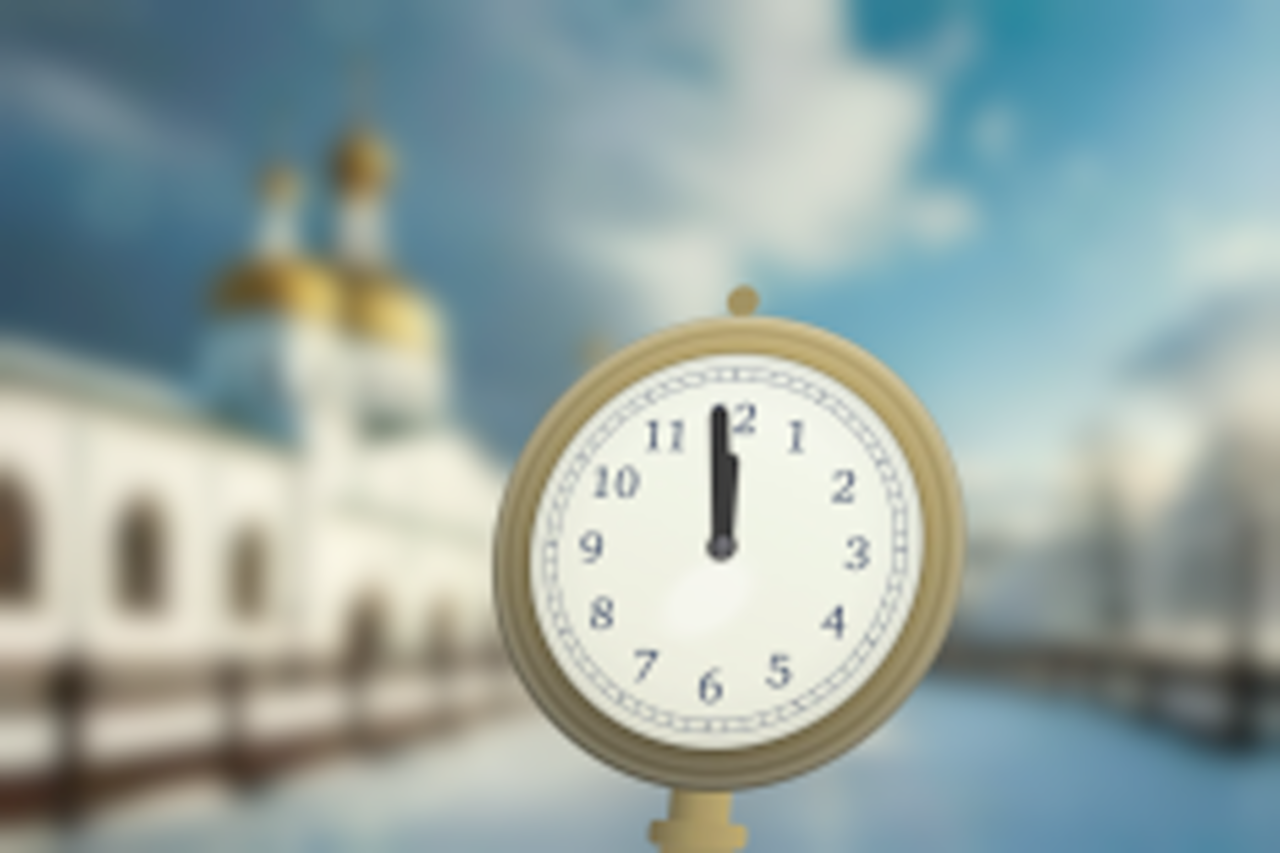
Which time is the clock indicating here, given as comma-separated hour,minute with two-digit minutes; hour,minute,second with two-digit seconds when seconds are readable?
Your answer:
11,59
